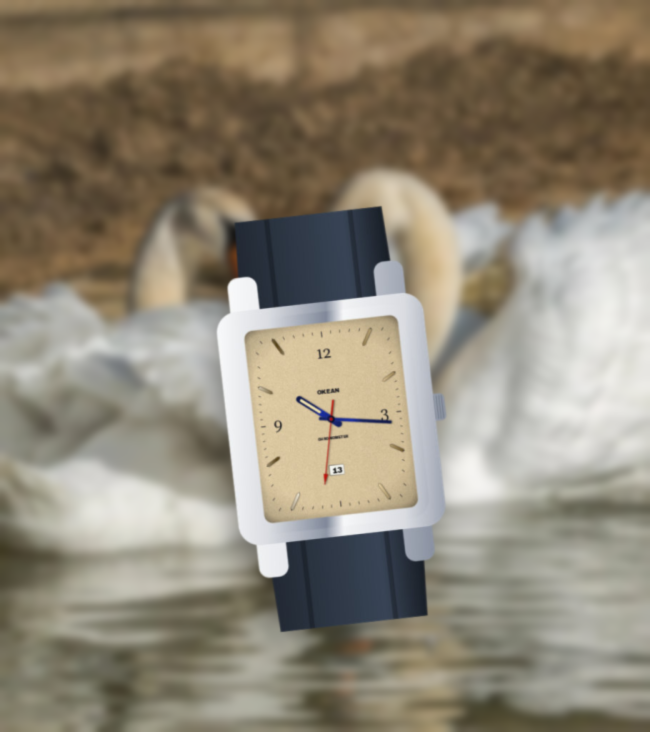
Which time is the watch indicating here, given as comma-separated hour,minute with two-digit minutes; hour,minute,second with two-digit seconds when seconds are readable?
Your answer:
10,16,32
